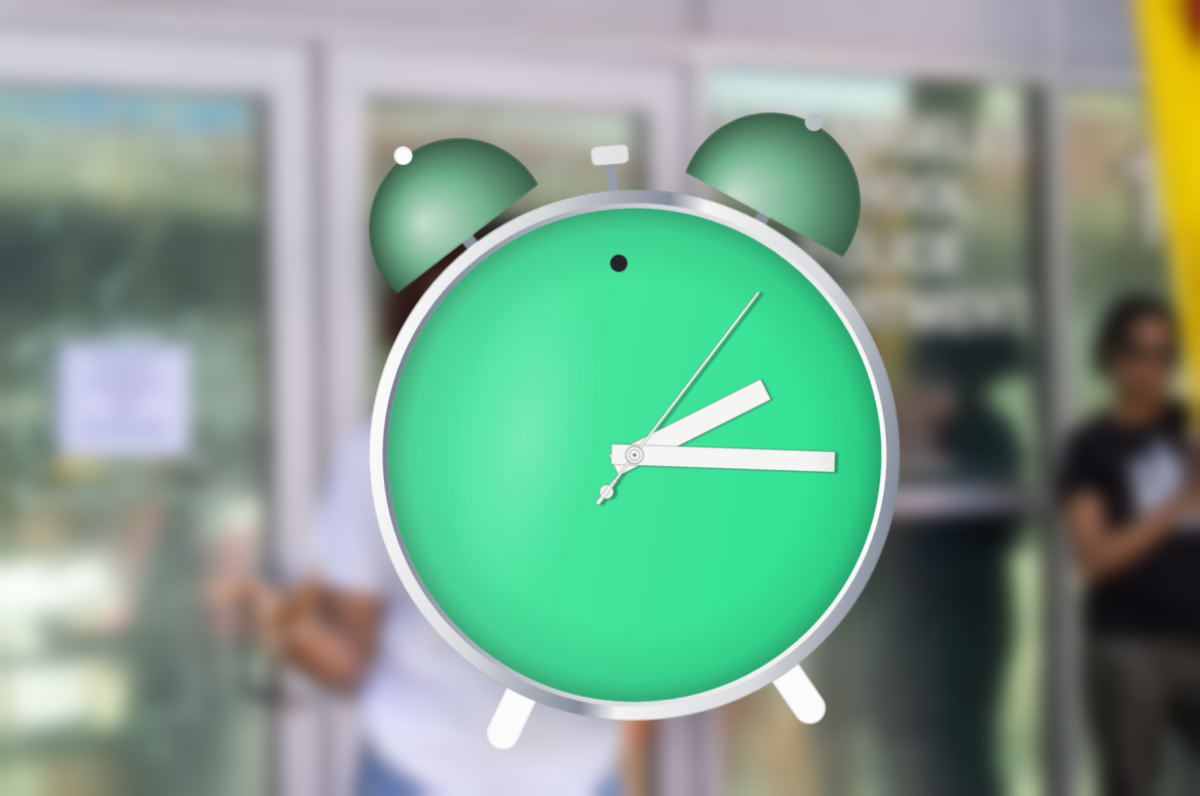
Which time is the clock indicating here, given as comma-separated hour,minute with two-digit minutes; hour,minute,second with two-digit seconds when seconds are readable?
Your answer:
2,16,07
